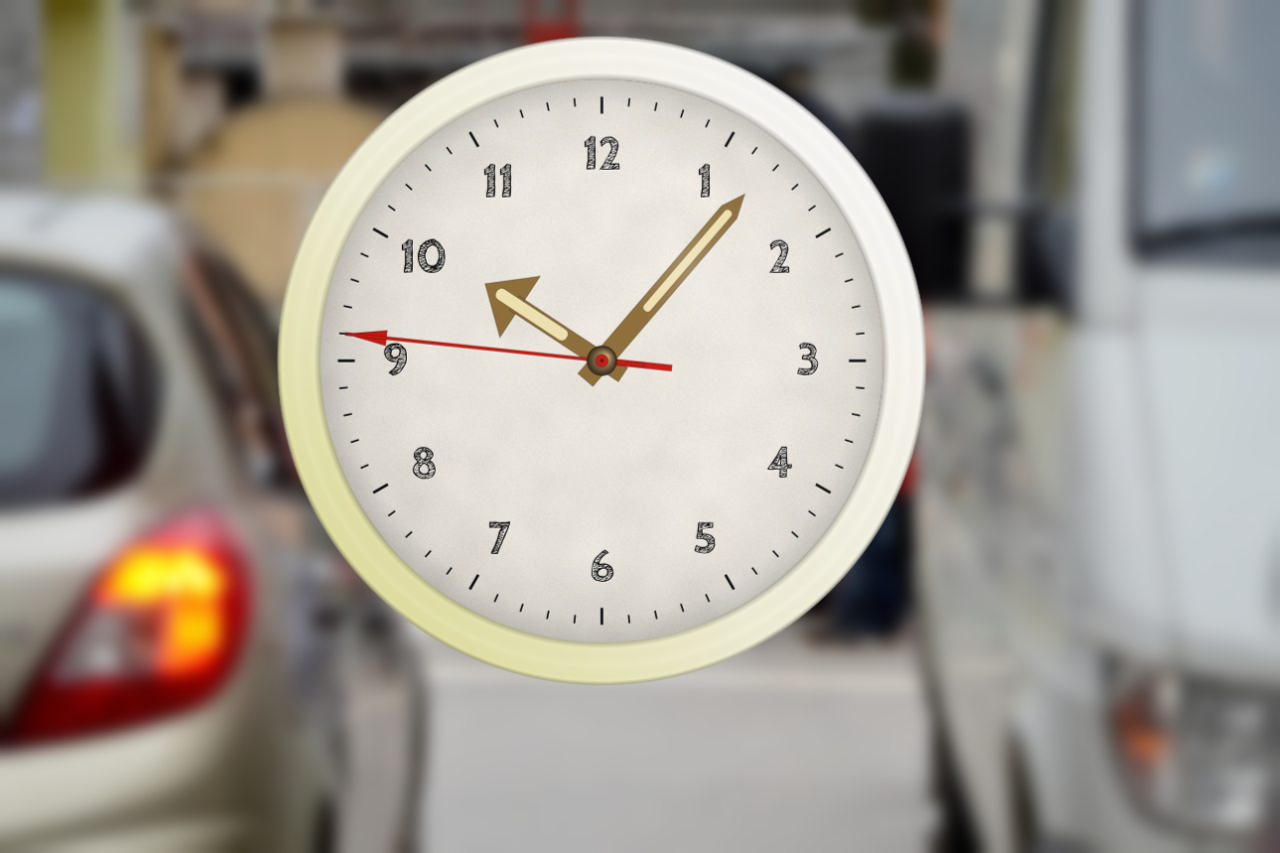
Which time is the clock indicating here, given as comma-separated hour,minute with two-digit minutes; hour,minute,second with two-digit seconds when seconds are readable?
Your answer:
10,06,46
